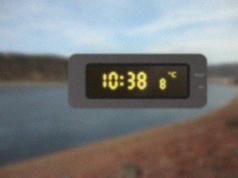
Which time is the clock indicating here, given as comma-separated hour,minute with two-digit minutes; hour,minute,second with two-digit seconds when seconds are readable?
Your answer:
10,38
